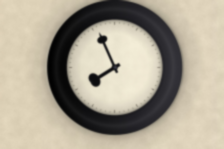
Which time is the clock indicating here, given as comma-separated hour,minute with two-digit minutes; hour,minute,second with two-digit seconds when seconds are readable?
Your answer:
7,56
